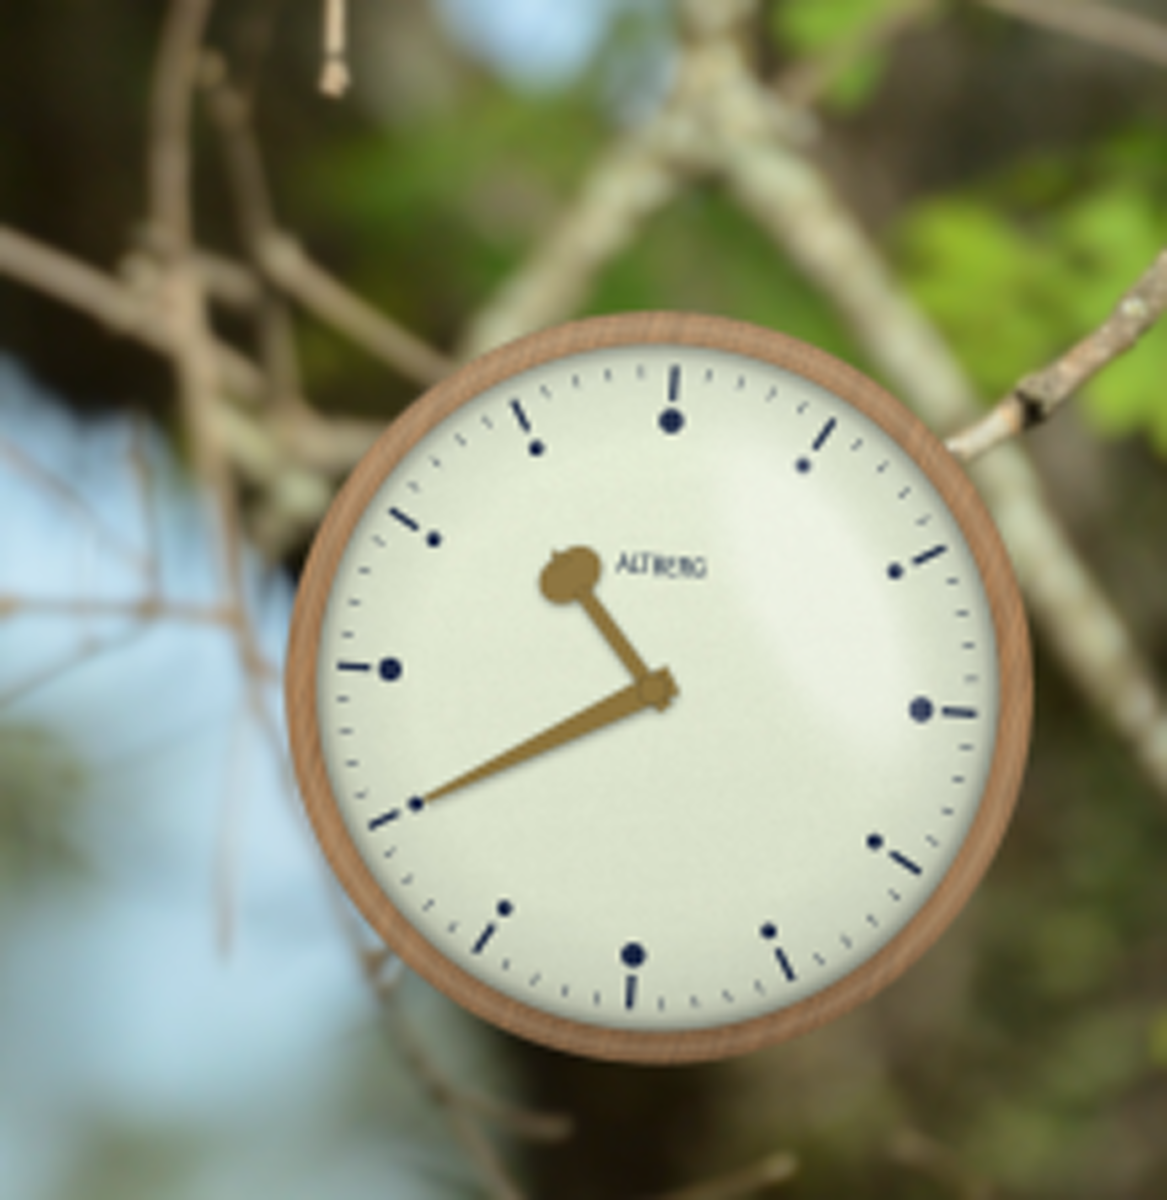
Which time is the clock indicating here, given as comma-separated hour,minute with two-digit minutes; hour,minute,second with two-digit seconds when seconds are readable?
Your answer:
10,40
